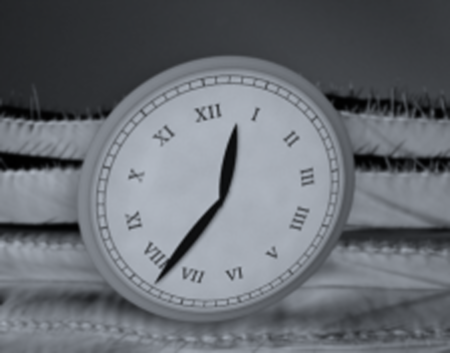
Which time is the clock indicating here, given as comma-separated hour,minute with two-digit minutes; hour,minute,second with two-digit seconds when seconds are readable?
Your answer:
12,38
